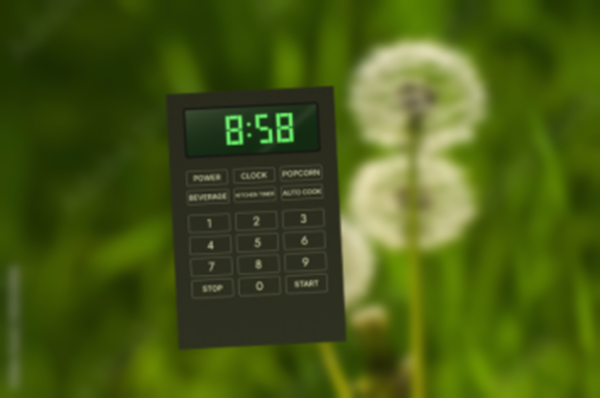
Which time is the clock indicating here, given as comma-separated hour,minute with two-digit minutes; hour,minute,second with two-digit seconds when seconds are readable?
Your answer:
8,58
